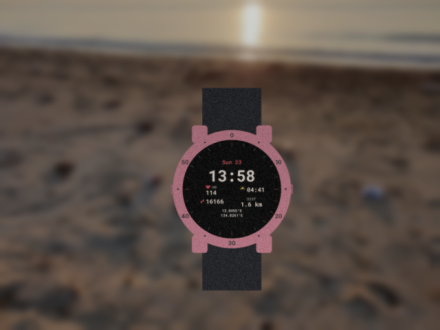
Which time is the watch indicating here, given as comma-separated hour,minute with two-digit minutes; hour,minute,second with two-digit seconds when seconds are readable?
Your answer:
13,58
